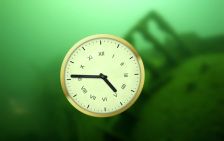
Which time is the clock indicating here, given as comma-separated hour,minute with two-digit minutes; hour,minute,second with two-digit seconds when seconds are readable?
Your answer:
4,46
